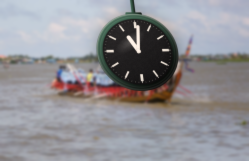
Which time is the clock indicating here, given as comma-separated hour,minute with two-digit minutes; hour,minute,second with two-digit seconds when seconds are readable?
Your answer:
11,01
